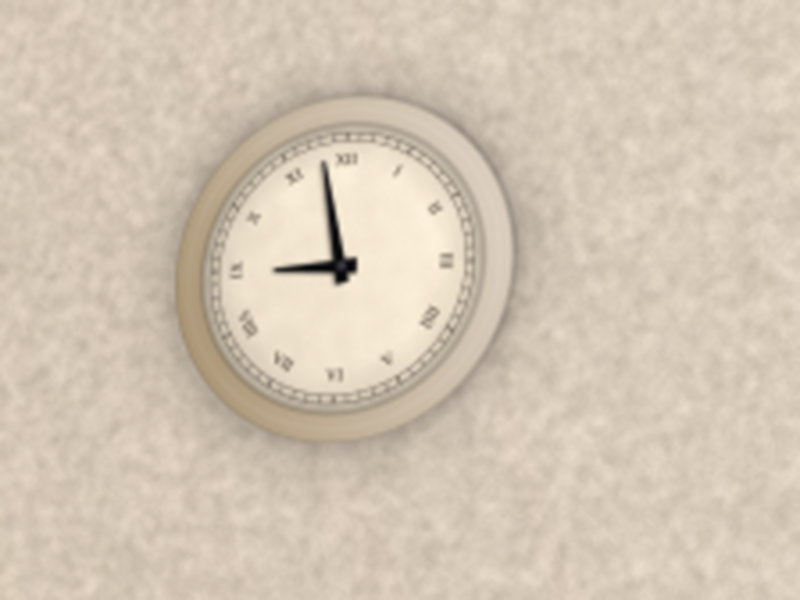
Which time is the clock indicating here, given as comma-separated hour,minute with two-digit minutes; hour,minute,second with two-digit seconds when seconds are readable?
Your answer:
8,58
